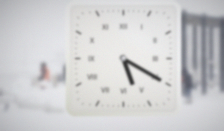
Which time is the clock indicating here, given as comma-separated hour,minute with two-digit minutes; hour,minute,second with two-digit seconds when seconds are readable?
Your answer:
5,20
